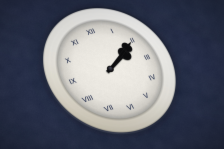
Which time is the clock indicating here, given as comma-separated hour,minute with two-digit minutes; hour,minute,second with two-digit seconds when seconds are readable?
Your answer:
2,10
